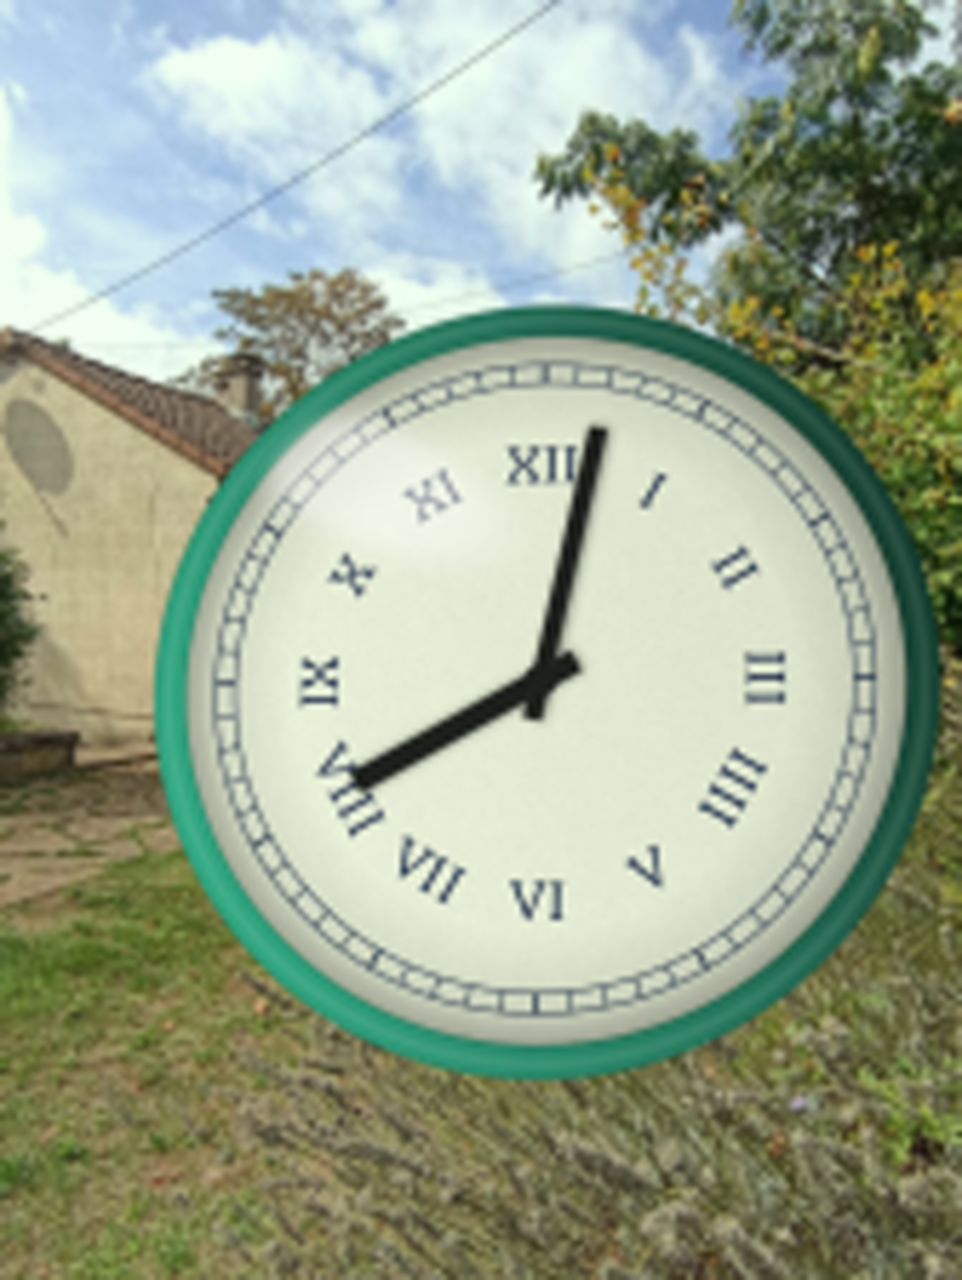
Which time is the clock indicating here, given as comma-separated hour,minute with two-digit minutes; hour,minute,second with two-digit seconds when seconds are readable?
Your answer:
8,02
